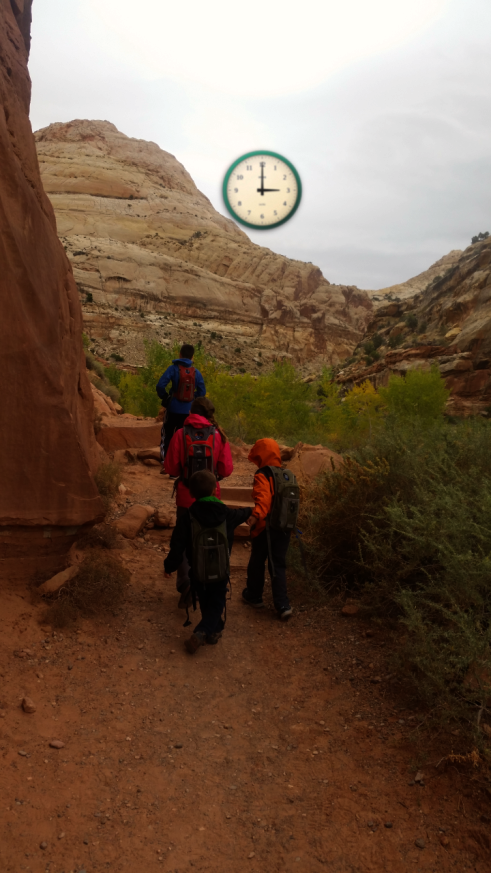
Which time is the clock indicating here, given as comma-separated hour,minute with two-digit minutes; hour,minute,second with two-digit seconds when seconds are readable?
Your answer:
3,00
